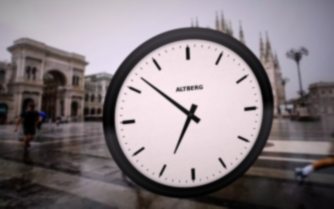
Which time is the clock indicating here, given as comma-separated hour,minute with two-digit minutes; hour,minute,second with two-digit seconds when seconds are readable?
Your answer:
6,52
